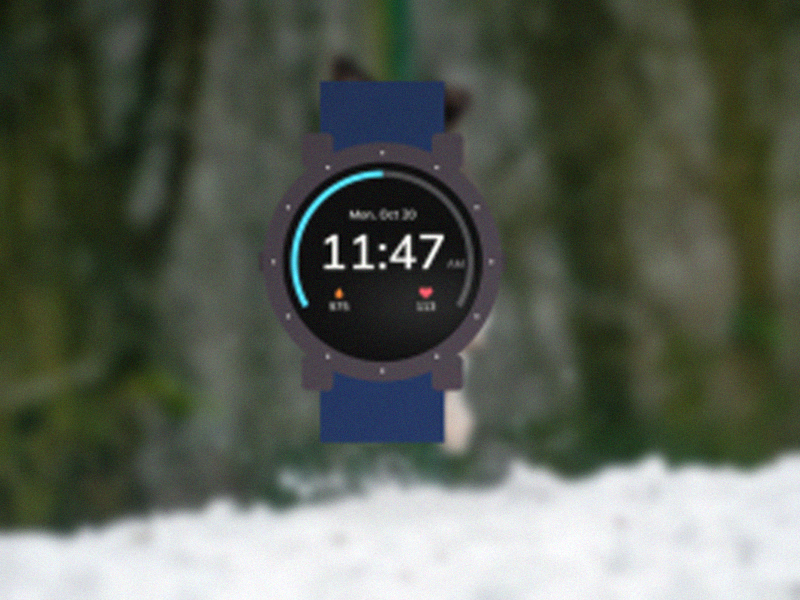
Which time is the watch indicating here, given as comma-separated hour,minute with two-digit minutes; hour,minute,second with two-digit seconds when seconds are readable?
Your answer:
11,47
